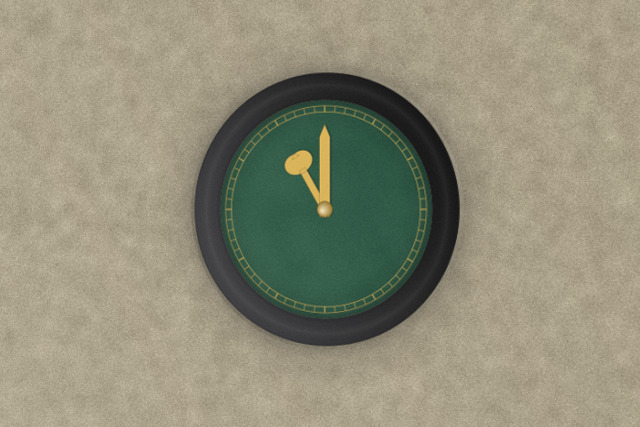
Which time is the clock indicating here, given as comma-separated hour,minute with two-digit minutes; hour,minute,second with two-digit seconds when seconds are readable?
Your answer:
11,00
